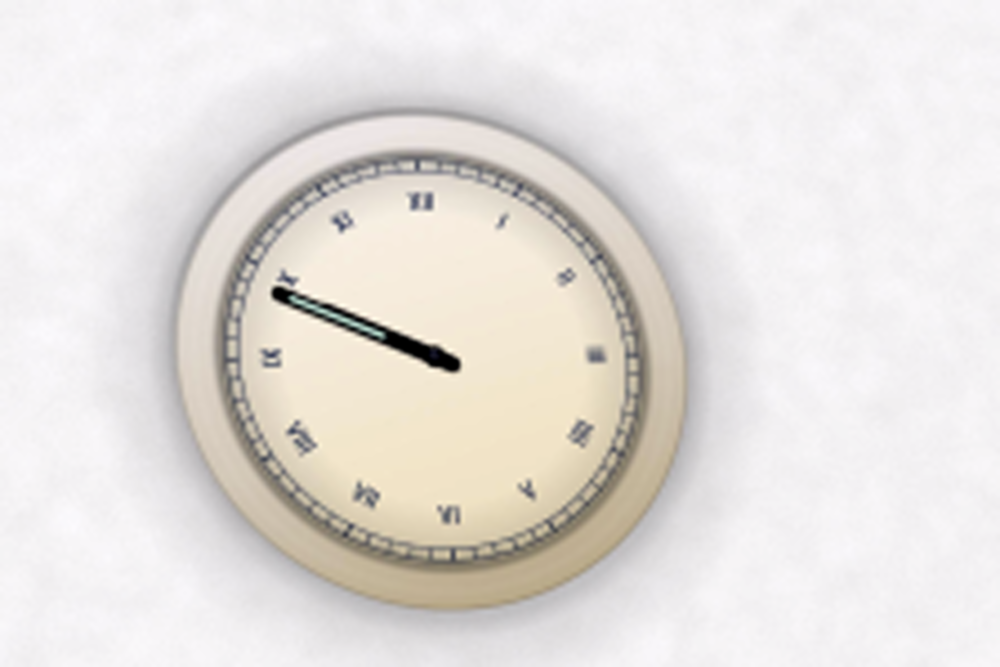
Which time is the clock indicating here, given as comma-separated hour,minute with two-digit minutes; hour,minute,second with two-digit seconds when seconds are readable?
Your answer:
9,49
